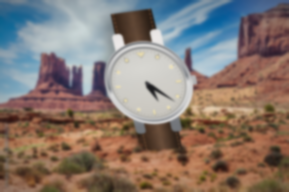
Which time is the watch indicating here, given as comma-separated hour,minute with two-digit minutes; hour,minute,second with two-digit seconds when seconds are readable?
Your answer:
5,22
